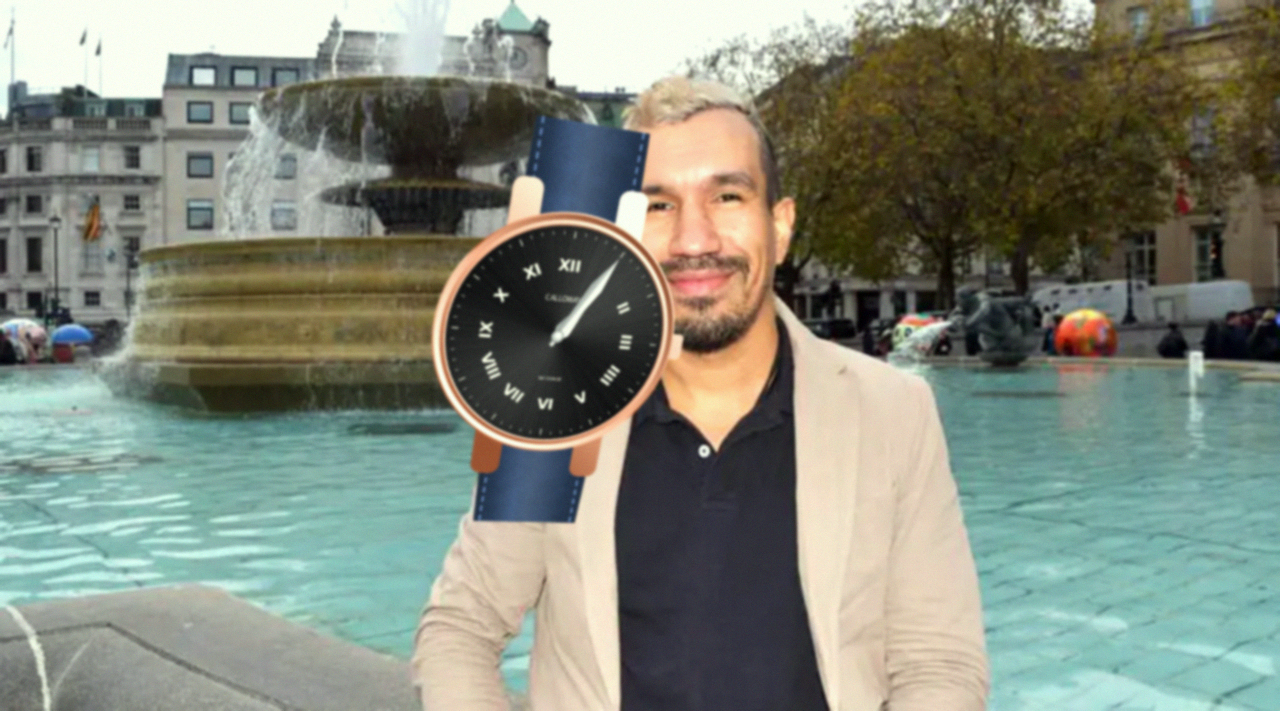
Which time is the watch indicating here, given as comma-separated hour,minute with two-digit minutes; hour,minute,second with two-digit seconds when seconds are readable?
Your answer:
1,05
